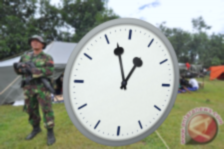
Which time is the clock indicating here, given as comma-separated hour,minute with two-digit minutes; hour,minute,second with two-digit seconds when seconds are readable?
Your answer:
12,57
